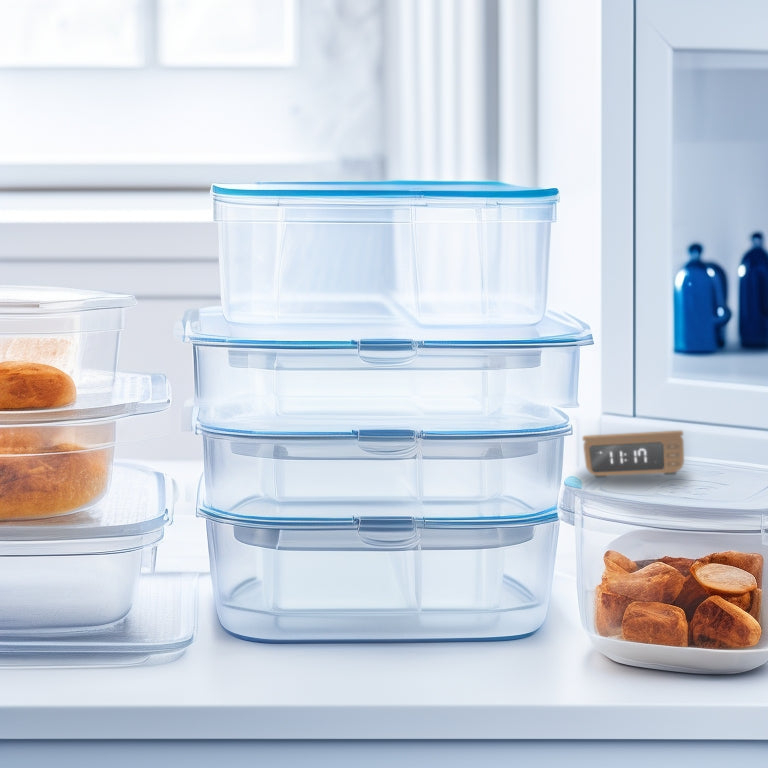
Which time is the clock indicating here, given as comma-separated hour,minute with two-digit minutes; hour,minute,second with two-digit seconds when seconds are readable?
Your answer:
11,17
